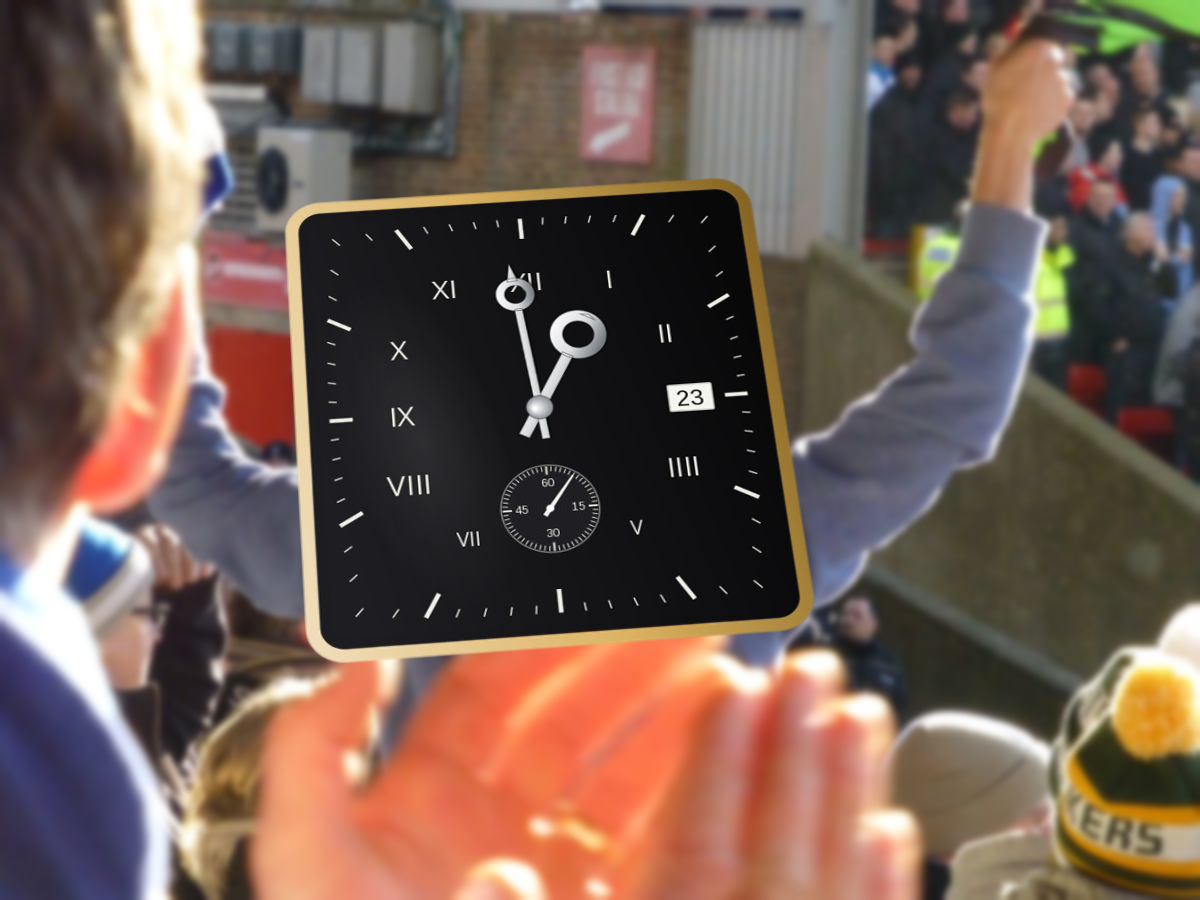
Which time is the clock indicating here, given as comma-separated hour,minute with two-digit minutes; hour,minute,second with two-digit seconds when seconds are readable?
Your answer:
12,59,06
